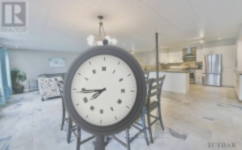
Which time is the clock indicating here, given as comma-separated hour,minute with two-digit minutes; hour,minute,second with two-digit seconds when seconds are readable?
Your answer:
7,44
